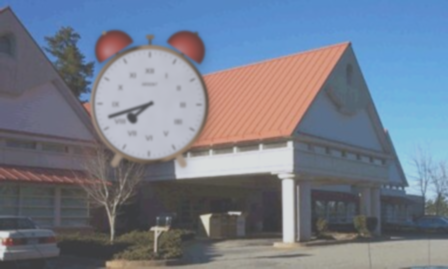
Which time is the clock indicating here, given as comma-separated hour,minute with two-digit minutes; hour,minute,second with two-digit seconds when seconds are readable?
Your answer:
7,42
